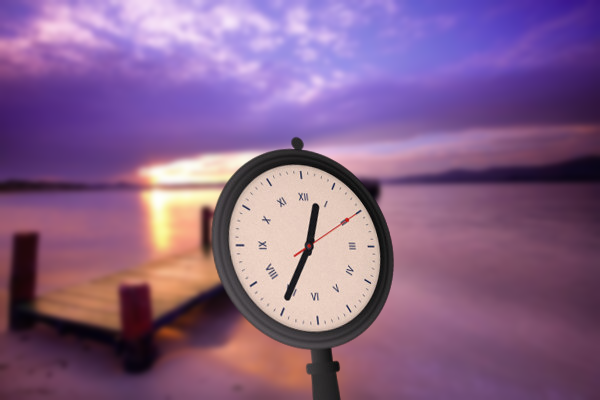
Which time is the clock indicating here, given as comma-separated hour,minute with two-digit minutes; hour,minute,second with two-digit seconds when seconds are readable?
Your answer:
12,35,10
